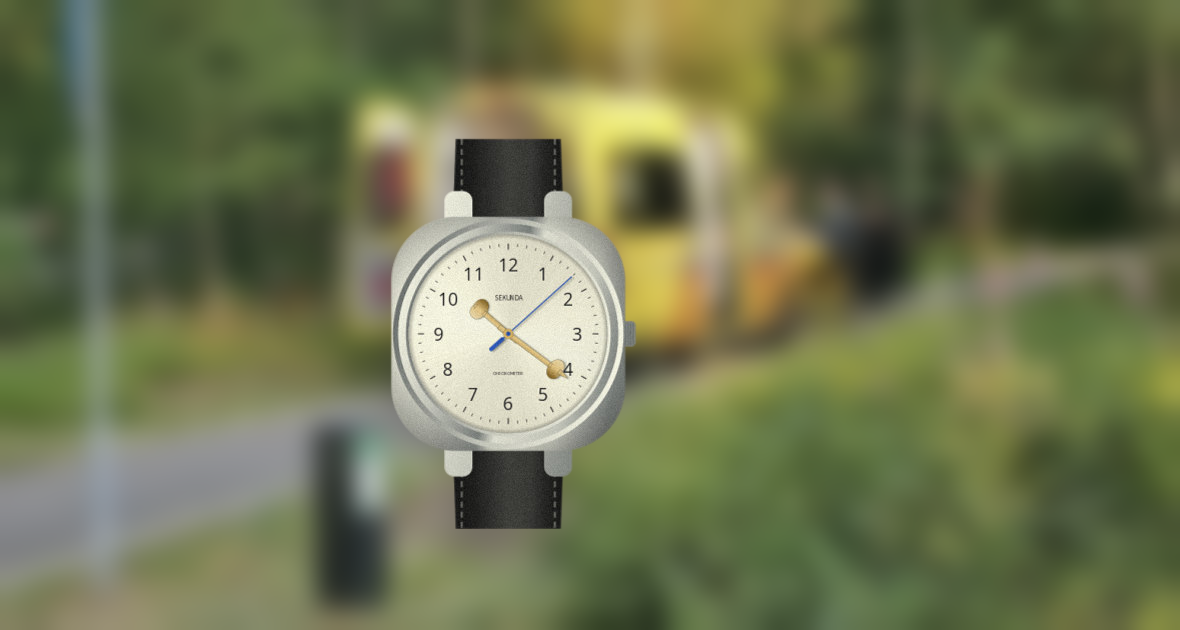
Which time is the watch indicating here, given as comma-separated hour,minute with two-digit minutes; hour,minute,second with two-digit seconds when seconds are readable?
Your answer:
10,21,08
